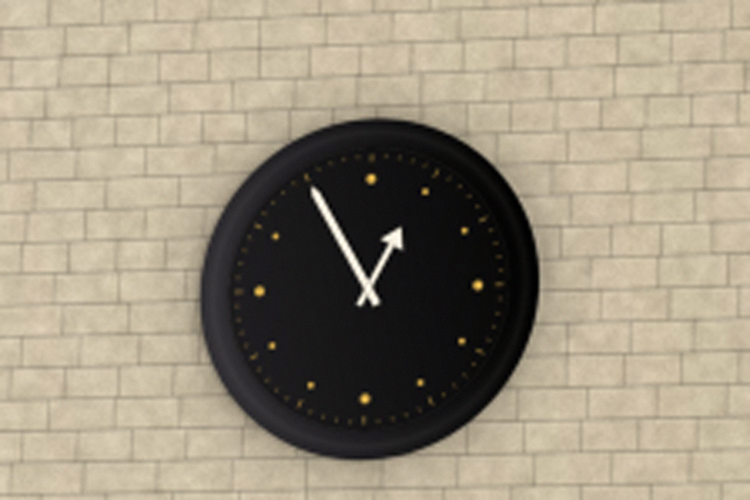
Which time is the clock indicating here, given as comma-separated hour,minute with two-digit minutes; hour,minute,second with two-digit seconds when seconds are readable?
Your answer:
12,55
